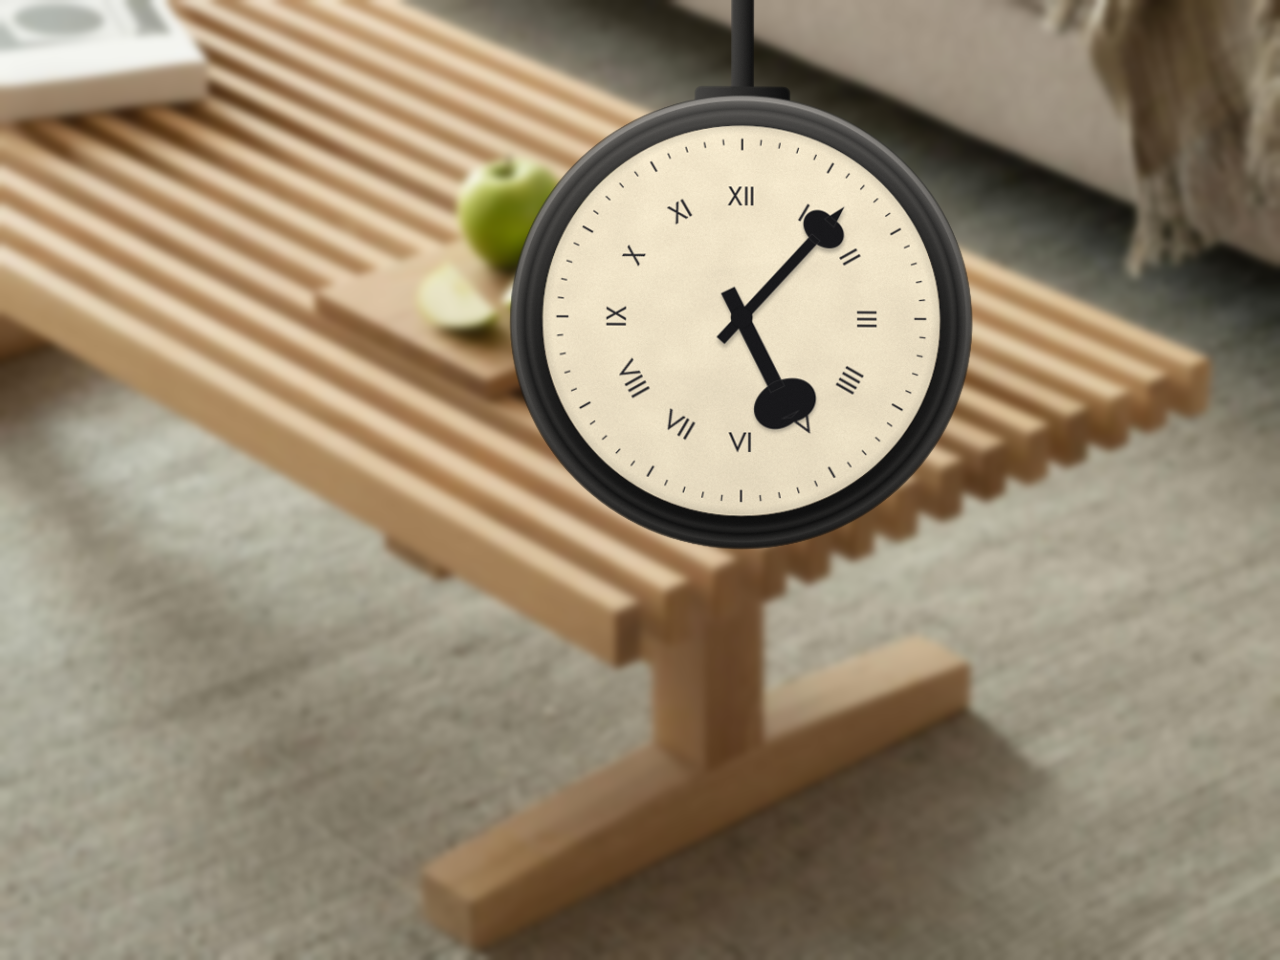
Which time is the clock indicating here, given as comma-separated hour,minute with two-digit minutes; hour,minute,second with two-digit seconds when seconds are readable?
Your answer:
5,07
